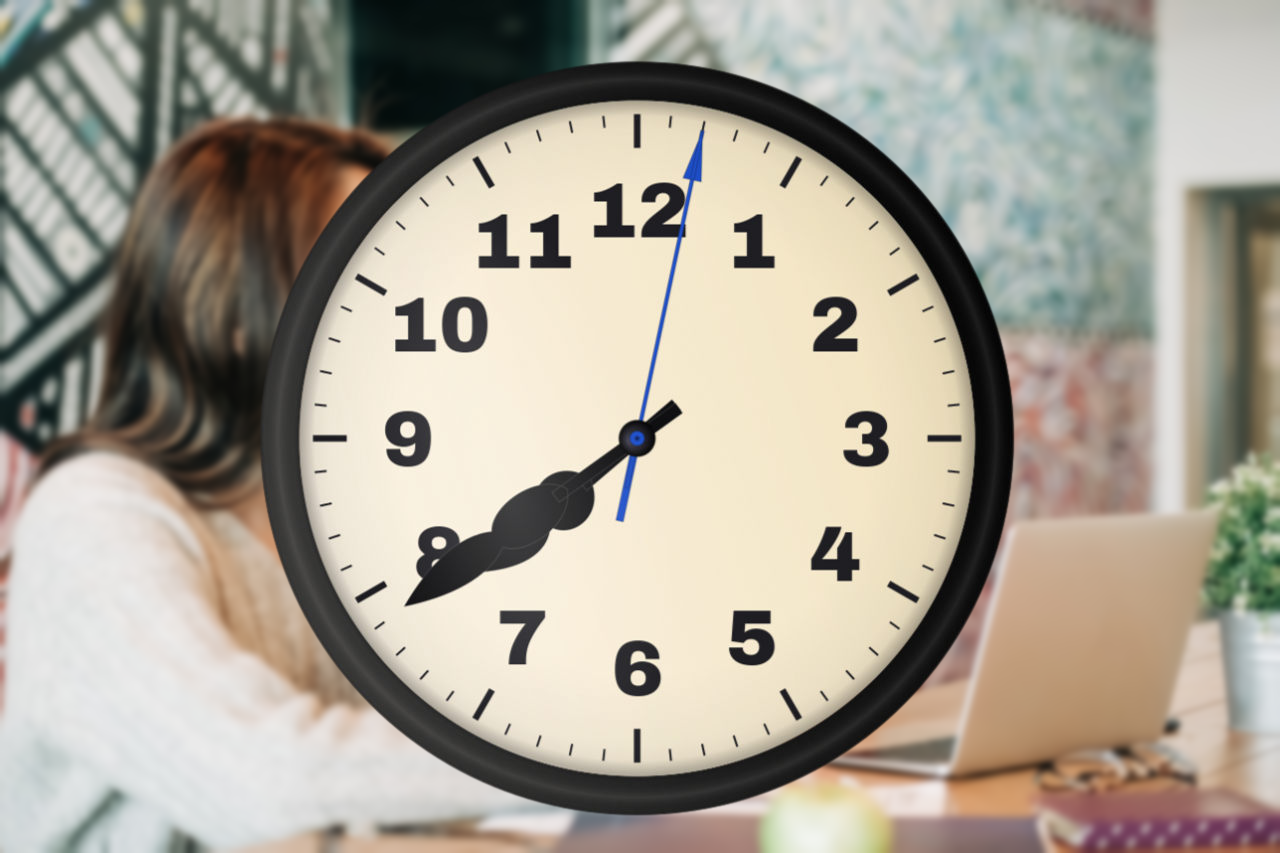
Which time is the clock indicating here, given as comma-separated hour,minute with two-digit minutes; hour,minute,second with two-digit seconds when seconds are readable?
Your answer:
7,39,02
